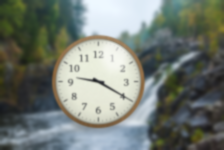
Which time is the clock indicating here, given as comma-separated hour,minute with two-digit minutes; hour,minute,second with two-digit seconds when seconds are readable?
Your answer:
9,20
